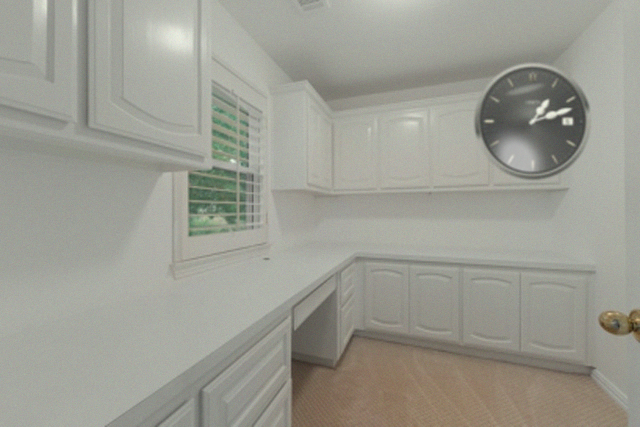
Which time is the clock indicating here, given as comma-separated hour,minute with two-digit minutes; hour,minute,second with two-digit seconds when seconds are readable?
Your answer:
1,12
